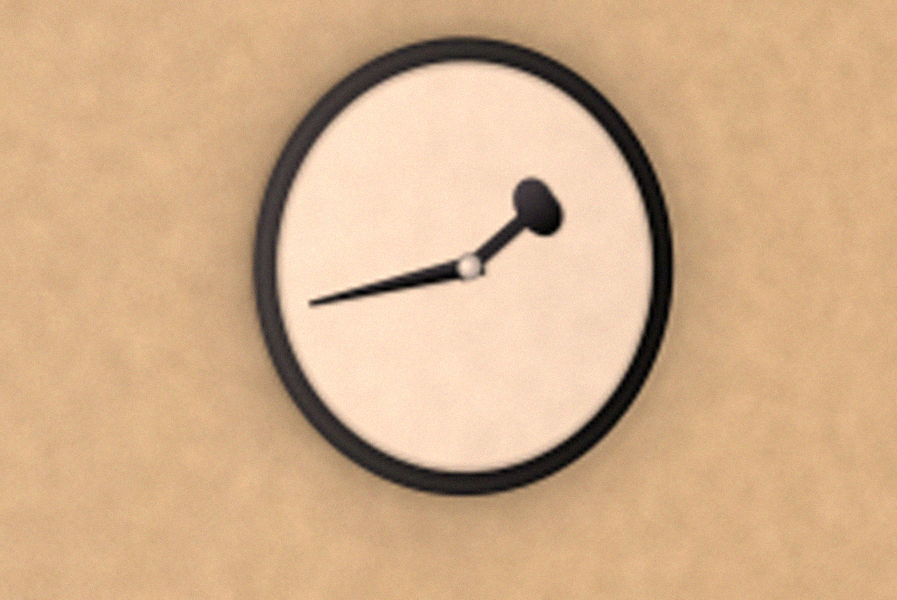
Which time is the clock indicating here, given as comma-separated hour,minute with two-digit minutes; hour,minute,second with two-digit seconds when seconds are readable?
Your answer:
1,43
